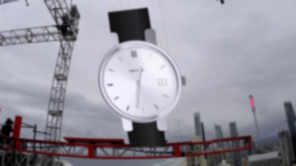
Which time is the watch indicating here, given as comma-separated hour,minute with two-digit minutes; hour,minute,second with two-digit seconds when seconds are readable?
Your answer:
12,32
